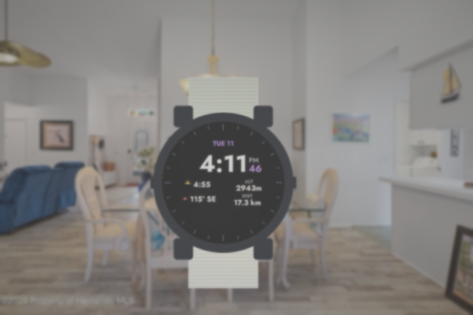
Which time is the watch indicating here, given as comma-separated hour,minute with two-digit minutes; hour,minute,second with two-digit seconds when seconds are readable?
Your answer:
4,11,46
